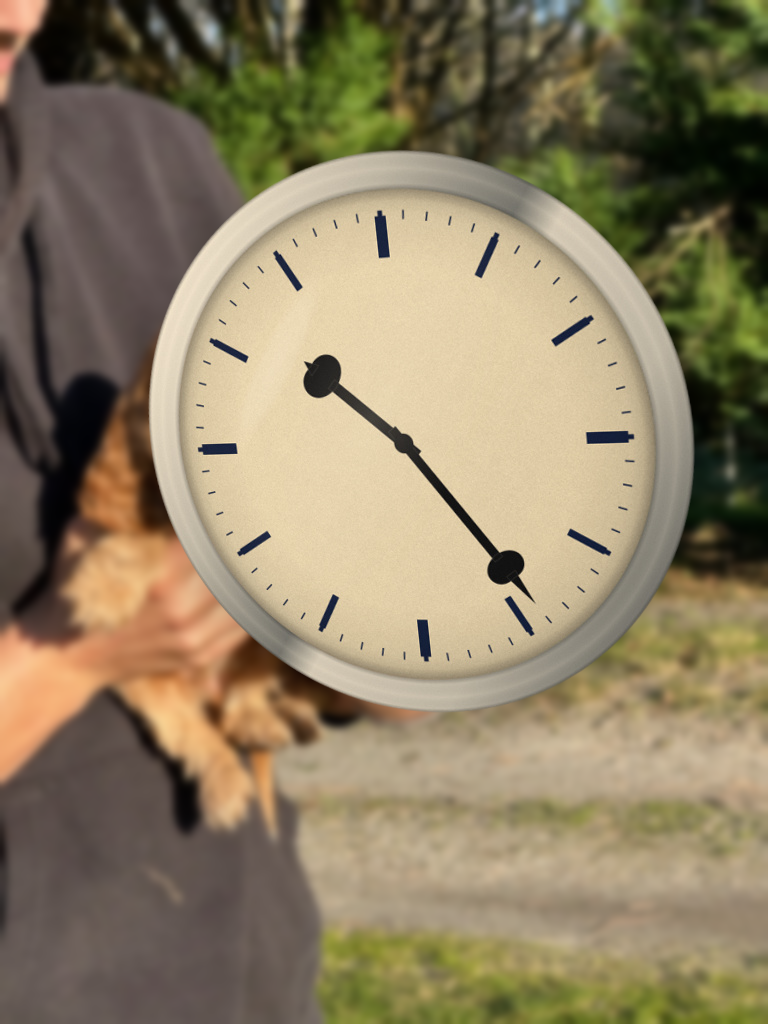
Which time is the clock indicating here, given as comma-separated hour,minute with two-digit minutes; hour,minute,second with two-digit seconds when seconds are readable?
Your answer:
10,24
